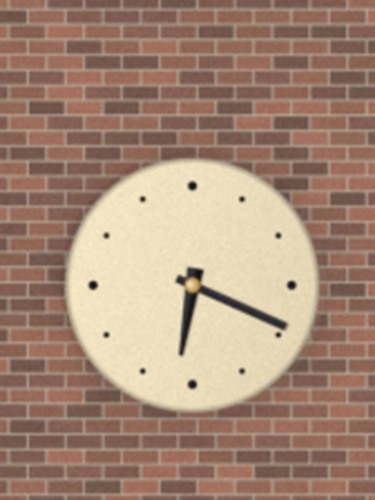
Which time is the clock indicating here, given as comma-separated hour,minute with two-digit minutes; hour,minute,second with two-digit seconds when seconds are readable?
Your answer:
6,19
